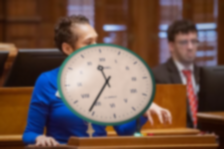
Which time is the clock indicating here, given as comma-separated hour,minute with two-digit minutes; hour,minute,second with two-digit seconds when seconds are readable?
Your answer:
11,36
